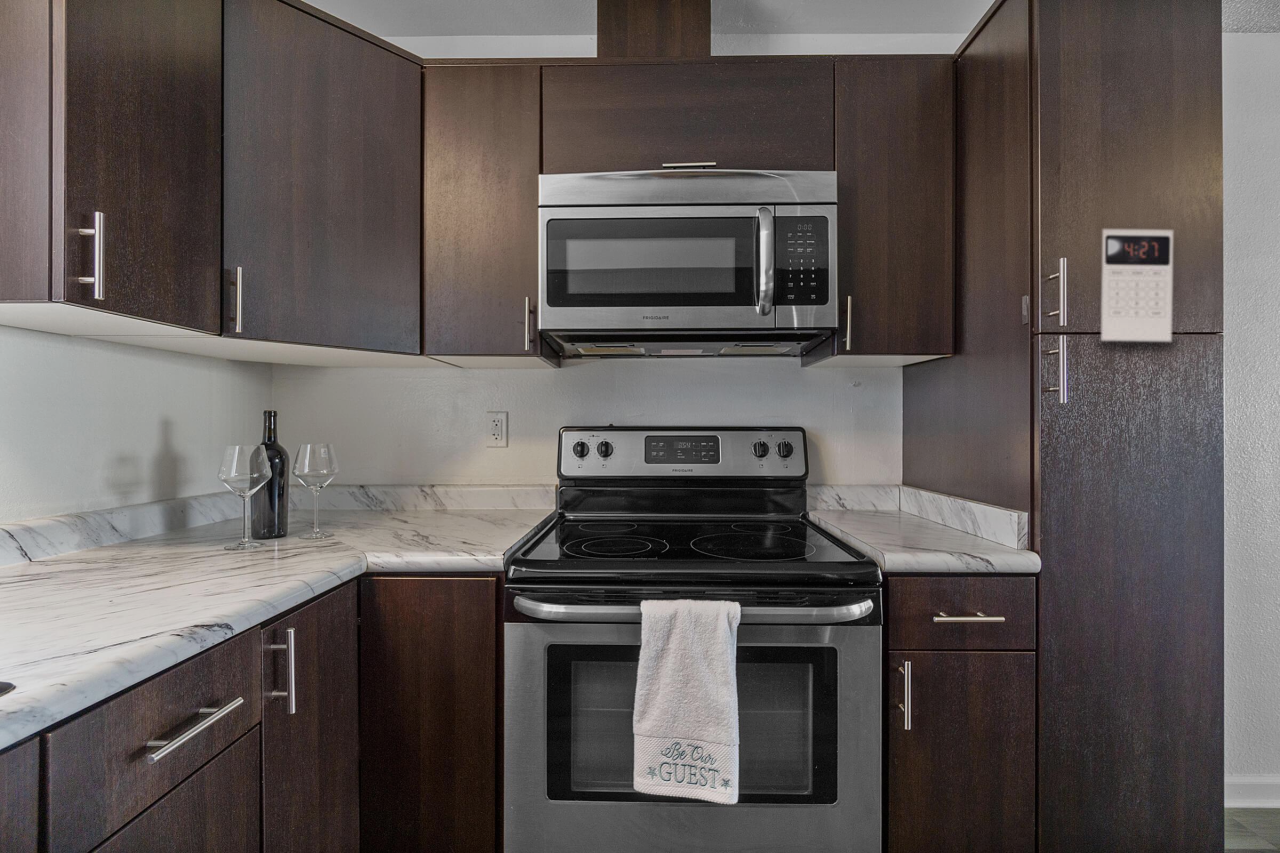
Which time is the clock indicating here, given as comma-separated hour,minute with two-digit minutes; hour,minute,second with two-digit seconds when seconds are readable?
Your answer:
4,27
